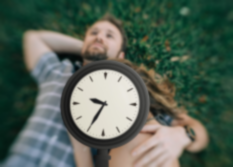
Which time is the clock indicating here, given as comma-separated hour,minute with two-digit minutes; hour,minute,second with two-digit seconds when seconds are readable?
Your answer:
9,35
